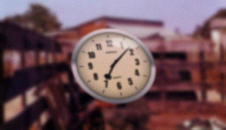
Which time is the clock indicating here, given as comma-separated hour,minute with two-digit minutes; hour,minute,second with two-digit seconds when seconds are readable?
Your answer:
7,08
